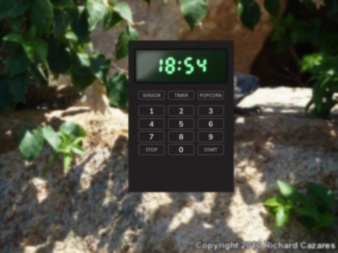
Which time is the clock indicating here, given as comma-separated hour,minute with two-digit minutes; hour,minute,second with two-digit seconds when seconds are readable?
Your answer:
18,54
